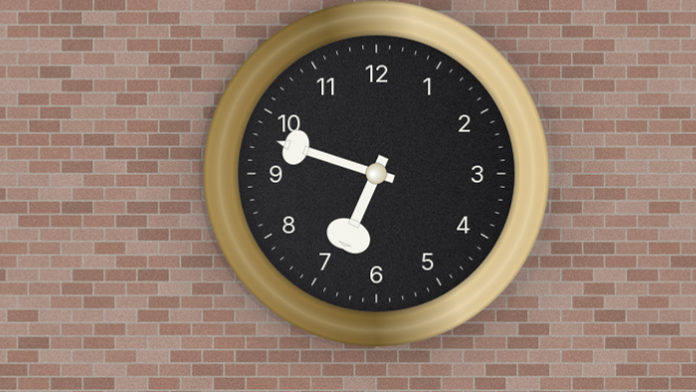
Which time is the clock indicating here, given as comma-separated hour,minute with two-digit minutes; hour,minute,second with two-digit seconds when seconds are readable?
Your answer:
6,48
